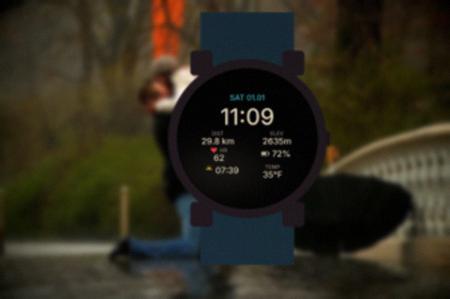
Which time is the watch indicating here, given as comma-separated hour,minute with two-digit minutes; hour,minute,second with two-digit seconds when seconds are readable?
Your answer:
11,09
